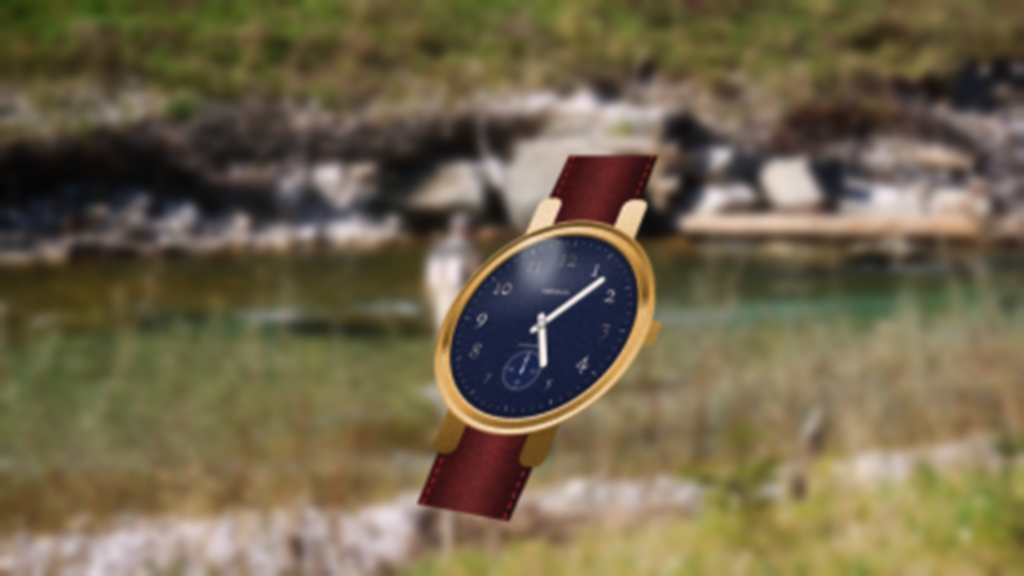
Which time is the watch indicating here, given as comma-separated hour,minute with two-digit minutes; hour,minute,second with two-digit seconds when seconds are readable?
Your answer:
5,07
